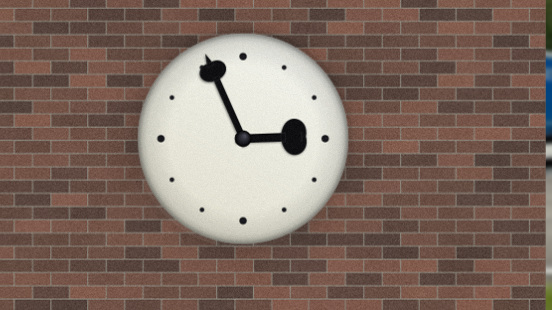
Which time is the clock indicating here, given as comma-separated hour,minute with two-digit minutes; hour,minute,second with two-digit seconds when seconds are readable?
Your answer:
2,56
